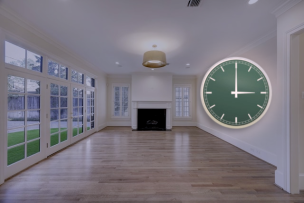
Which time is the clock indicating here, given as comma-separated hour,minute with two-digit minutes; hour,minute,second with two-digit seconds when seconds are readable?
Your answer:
3,00
